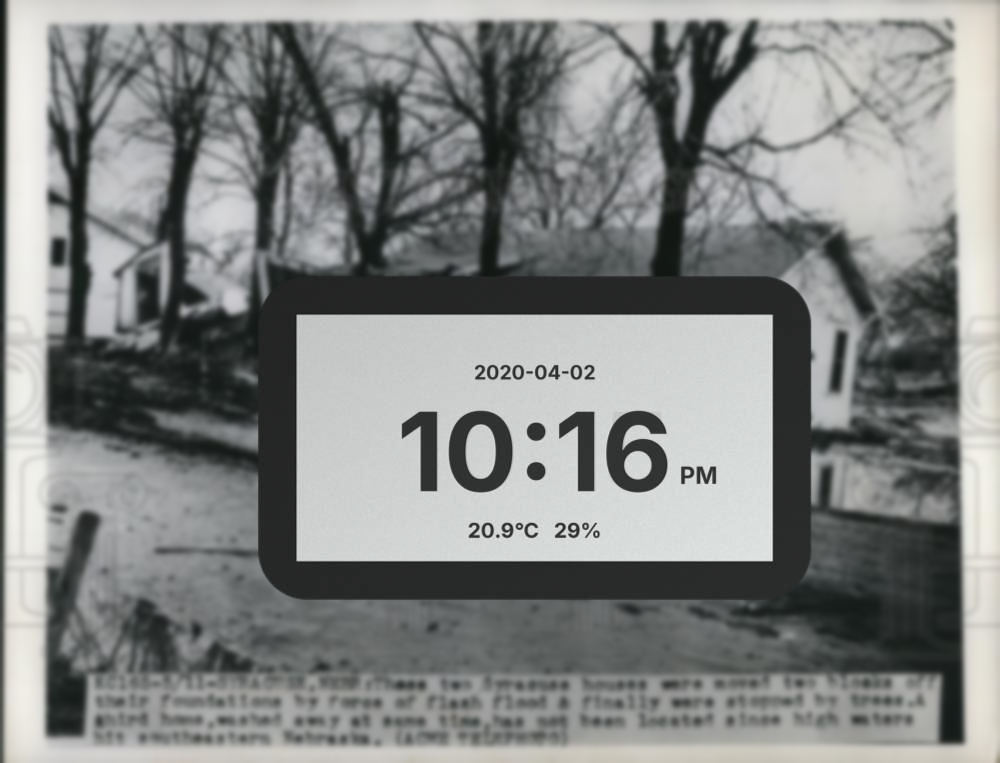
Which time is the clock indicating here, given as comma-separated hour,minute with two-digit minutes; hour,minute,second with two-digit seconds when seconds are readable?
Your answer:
10,16
